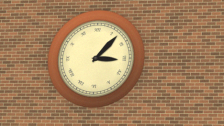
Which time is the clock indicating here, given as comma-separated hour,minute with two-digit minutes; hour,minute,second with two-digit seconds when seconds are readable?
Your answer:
3,07
